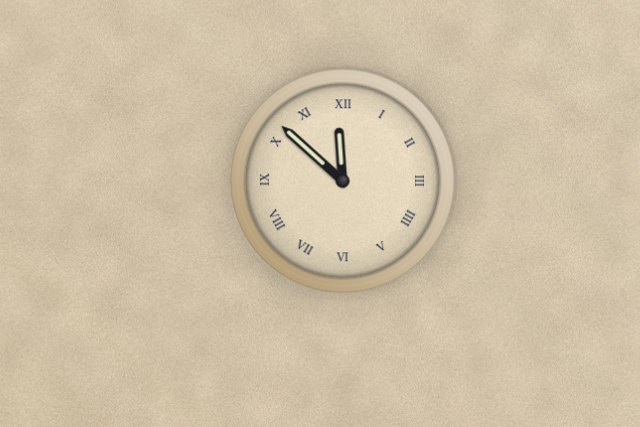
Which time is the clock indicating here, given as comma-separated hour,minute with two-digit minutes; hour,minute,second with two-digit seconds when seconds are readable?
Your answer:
11,52
